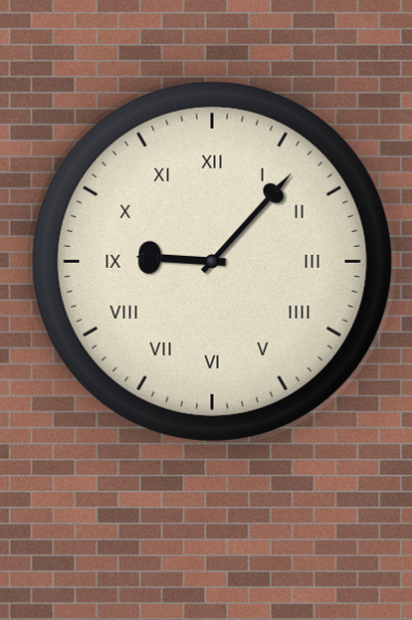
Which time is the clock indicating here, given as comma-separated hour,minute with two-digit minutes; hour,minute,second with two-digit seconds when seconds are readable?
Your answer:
9,07
